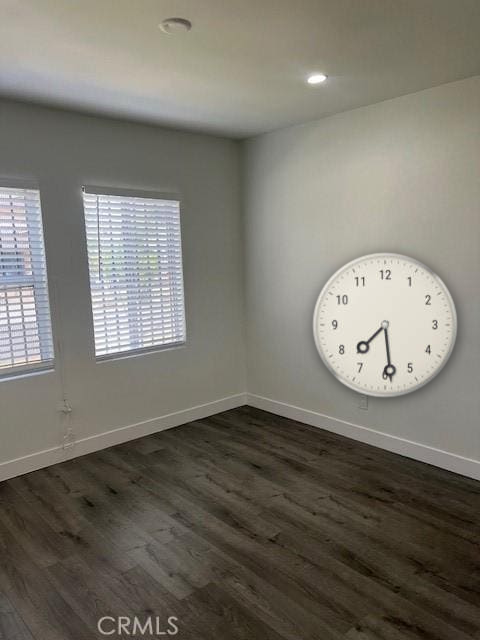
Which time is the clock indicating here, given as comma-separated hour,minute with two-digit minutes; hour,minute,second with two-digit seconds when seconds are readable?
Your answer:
7,29
